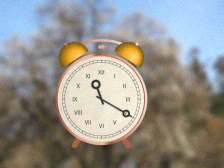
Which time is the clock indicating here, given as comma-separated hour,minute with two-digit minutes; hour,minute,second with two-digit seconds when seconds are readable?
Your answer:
11,20
